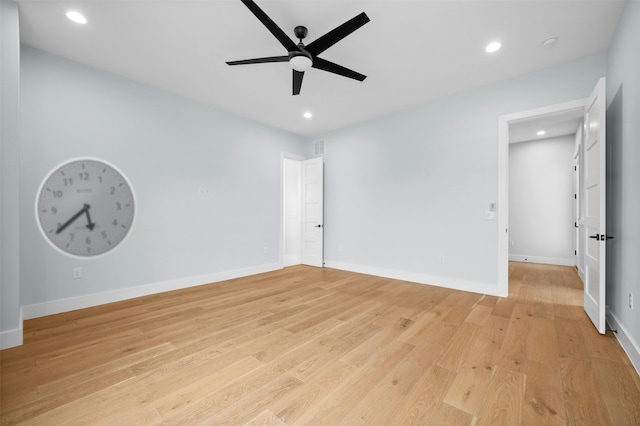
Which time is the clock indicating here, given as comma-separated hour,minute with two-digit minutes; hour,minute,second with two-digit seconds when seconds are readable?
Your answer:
5,39
